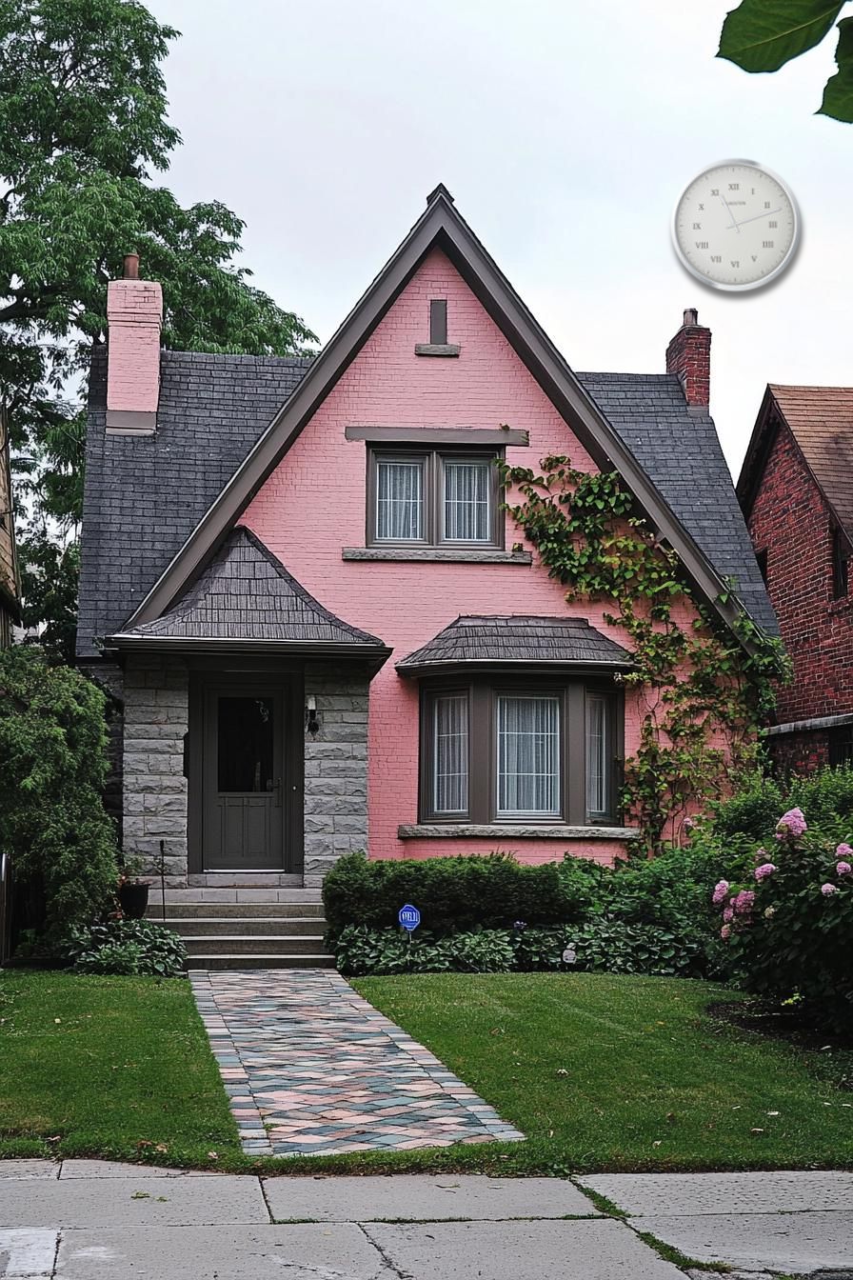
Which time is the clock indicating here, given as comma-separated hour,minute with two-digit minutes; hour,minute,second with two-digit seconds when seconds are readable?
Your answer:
11,12
